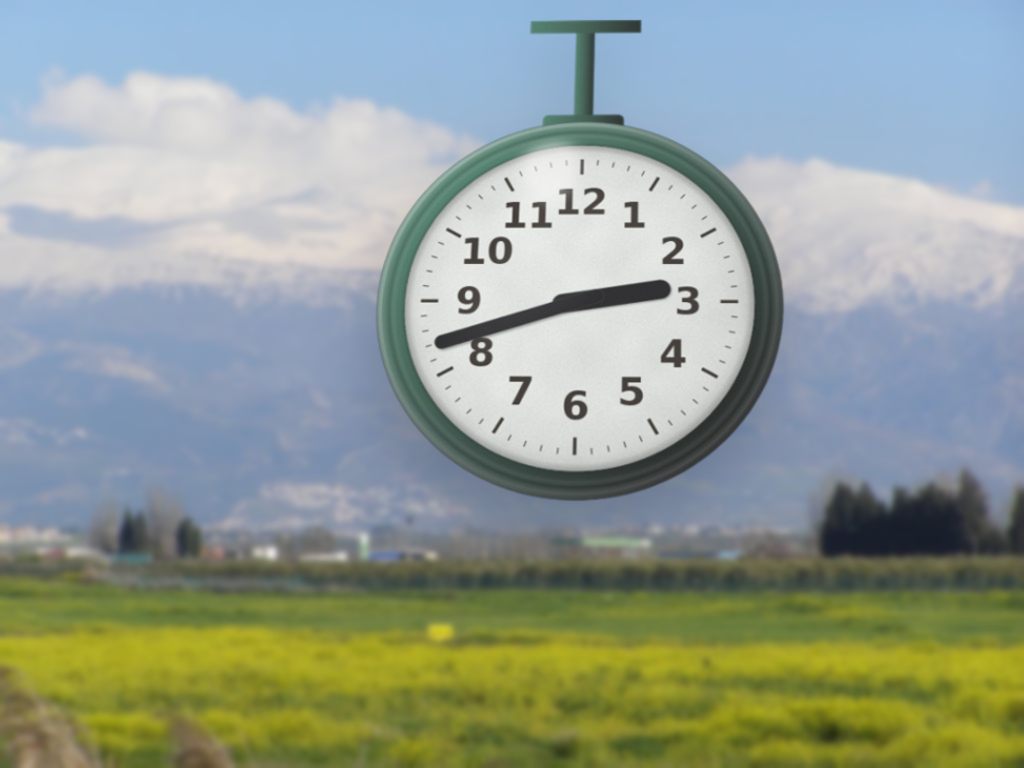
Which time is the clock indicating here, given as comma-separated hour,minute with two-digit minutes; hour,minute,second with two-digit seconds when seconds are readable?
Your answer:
2,42
